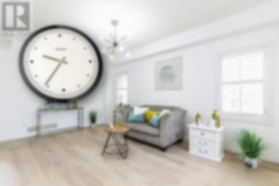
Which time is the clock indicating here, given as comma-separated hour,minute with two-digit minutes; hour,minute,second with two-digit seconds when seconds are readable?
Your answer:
9,36
